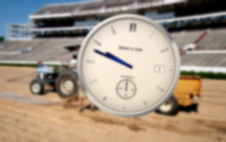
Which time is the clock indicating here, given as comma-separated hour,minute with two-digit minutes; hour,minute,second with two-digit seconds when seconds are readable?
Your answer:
9,48
